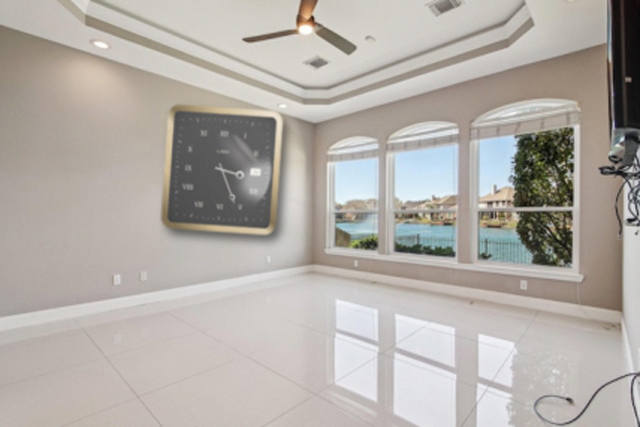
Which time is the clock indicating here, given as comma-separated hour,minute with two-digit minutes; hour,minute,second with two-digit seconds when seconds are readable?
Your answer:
3,26
